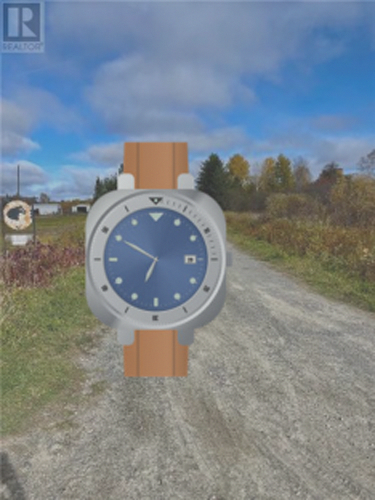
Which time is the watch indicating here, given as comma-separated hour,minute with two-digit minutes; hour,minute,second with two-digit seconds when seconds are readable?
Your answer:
6,50
